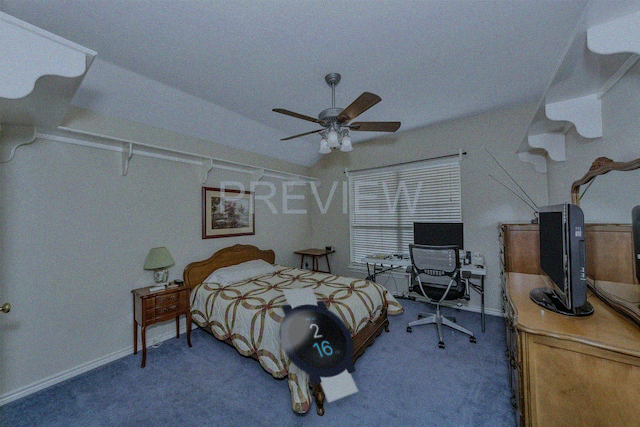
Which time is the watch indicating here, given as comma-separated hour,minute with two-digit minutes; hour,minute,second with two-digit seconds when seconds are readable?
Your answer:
2,16
